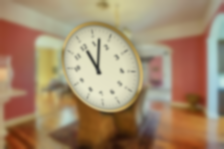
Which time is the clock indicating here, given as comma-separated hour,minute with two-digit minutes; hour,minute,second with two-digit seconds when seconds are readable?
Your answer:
12,07
